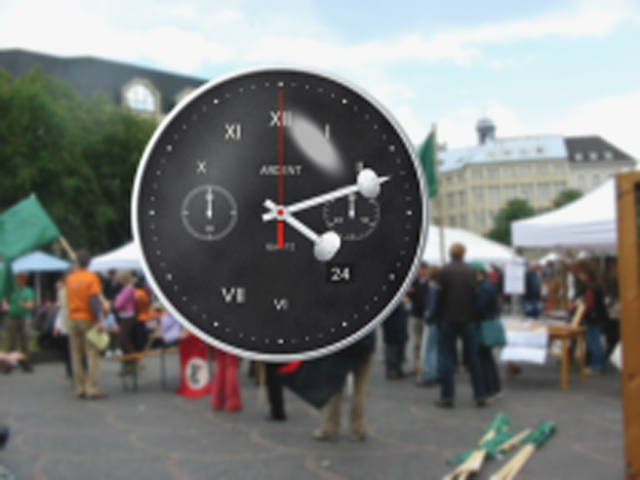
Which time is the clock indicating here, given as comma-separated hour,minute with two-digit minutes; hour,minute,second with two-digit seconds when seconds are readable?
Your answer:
4,12
